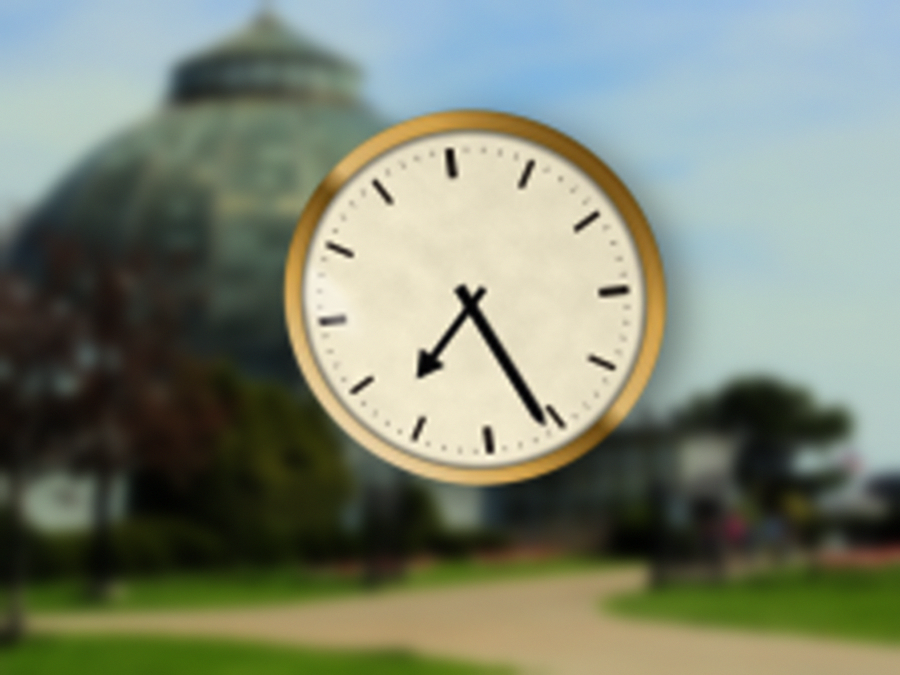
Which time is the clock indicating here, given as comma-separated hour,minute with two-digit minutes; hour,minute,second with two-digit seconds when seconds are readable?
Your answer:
7,26
